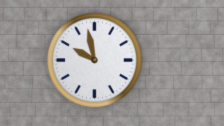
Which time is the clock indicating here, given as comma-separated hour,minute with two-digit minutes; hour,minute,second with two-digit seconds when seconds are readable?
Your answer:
9,58
